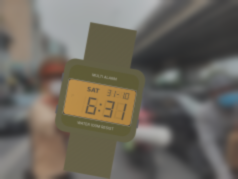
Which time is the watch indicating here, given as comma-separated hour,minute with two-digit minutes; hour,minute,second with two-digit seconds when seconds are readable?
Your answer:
6,31
